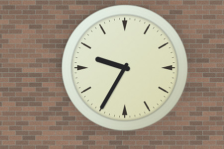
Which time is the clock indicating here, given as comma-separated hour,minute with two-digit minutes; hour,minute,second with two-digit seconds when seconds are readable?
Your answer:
9,35
